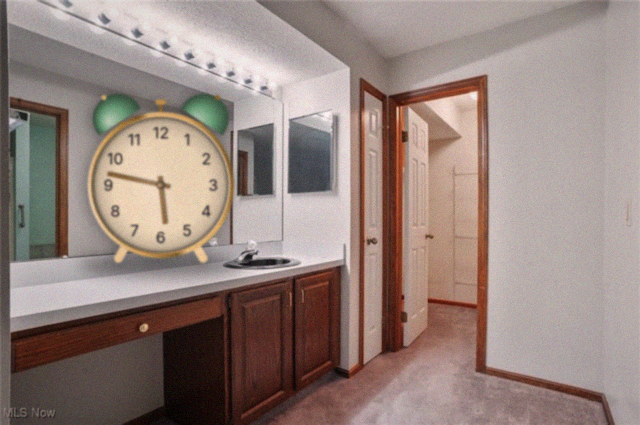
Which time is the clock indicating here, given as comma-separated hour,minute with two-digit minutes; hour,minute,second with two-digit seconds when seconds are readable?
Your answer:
5,47
